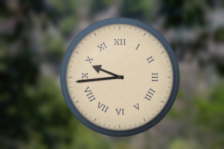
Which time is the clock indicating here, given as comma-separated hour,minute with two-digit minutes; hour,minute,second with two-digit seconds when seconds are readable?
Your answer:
9,44
